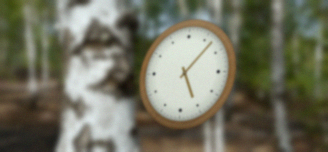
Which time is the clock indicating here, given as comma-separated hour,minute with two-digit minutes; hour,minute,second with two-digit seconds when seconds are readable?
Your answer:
5,07
